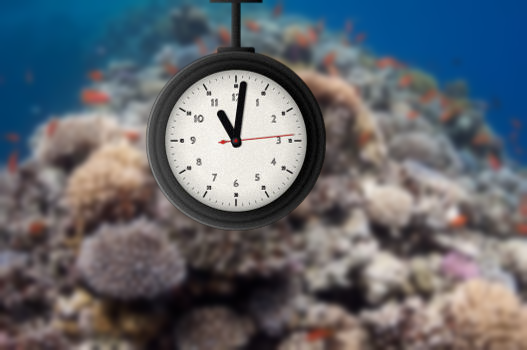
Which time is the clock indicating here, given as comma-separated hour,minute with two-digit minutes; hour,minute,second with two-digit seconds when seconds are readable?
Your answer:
11,01,14
